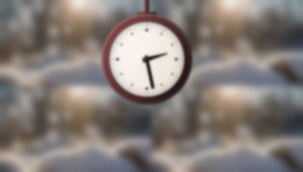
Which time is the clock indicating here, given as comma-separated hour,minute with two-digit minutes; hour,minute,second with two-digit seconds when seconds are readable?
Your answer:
2,28
